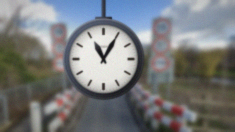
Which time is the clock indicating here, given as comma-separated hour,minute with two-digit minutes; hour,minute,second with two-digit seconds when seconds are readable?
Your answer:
11,05
